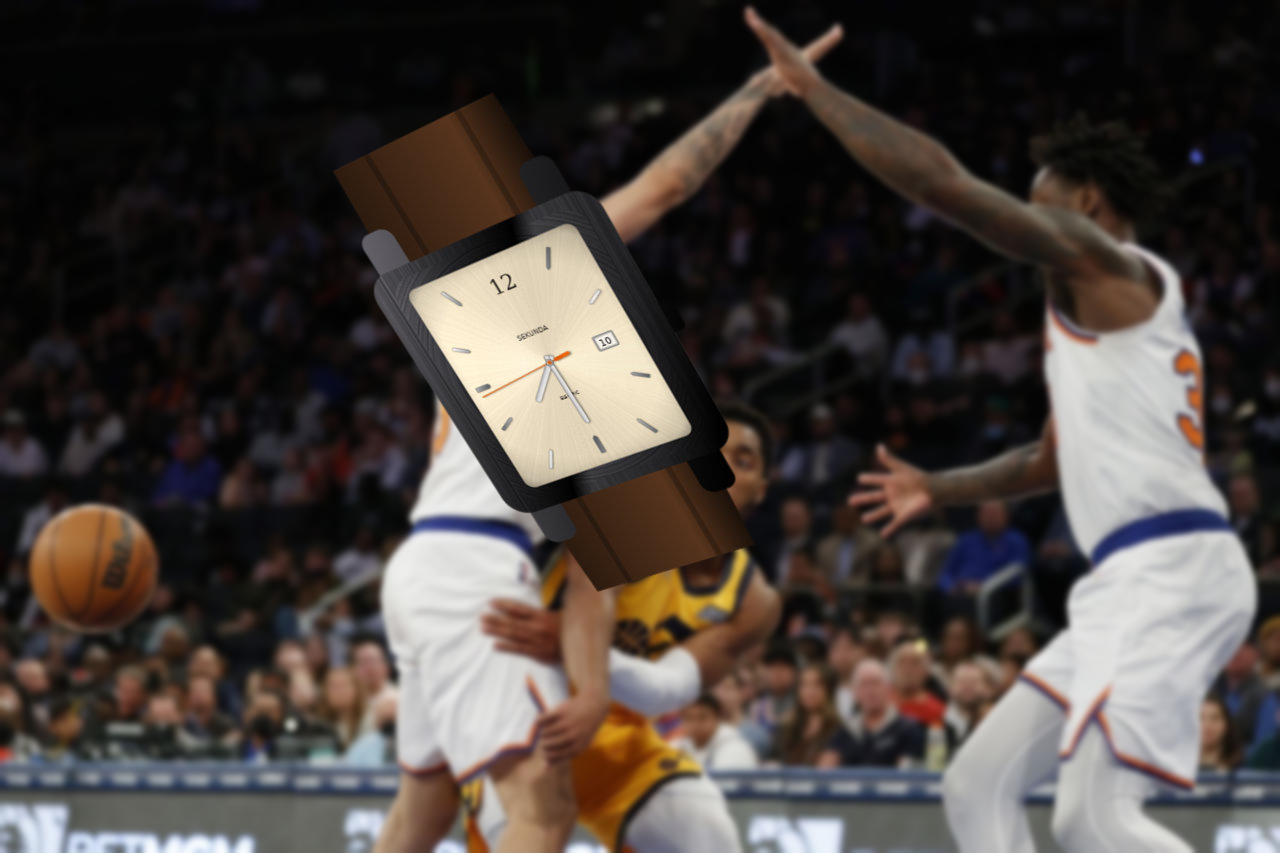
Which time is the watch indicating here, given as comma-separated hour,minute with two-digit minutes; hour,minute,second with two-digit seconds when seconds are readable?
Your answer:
7,29,44
